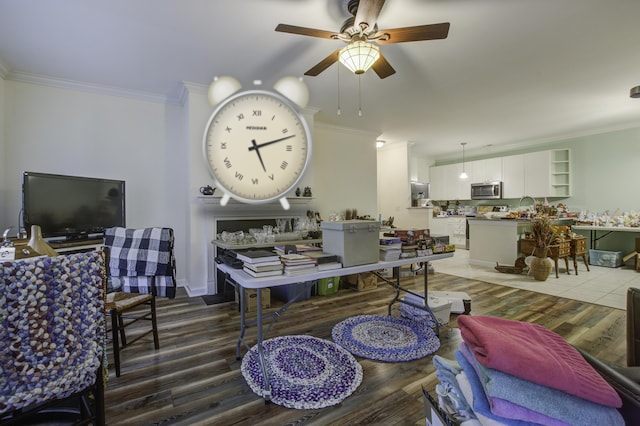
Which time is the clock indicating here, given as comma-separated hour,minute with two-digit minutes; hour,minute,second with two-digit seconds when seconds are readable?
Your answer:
5,12
